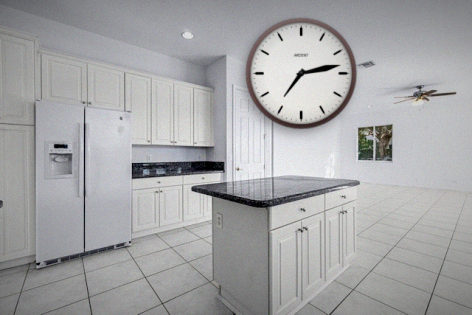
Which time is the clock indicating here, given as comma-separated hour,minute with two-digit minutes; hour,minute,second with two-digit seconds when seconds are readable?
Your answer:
7,13
